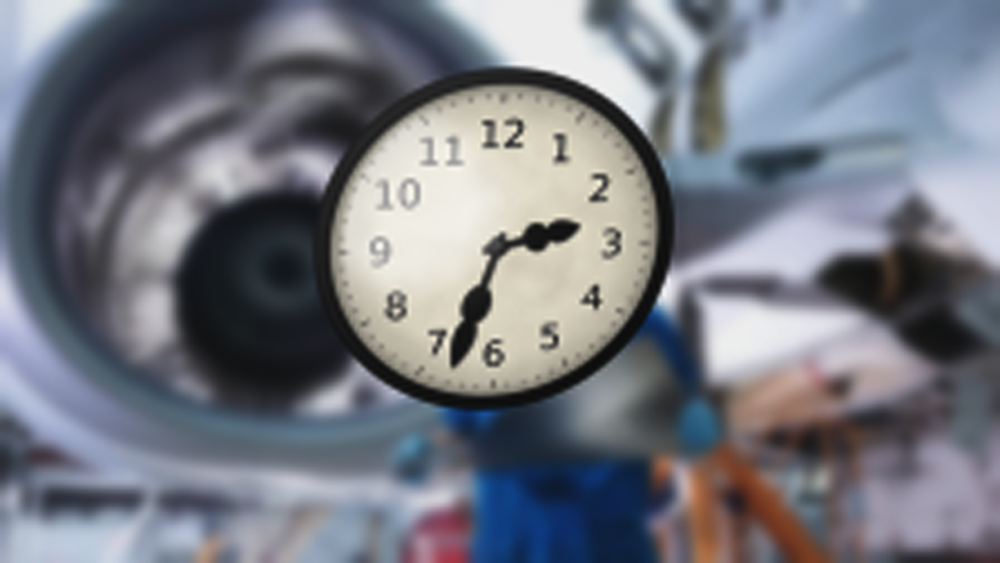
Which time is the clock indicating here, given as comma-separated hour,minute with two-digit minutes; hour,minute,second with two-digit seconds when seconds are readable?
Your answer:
2,33
